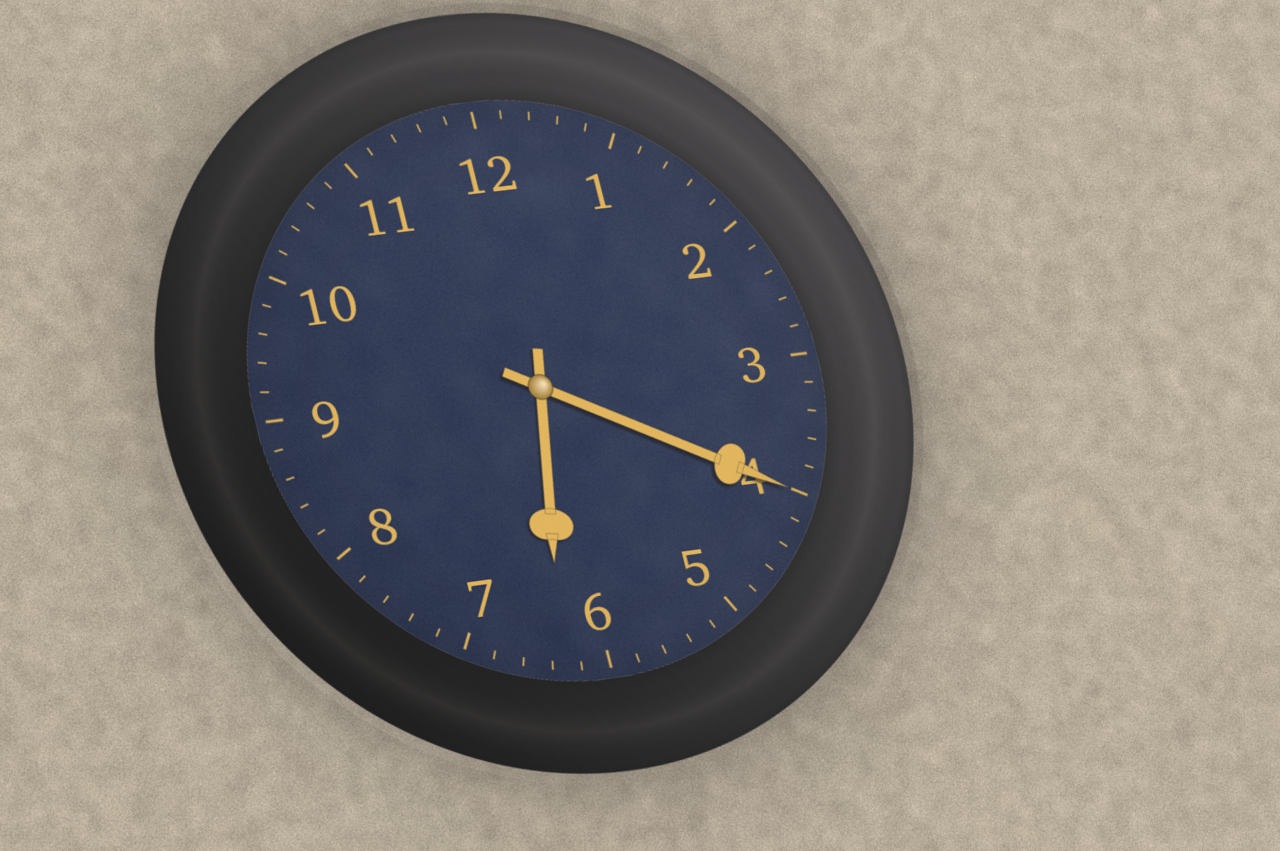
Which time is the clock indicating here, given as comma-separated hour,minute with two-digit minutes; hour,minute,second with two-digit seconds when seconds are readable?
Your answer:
6,20
